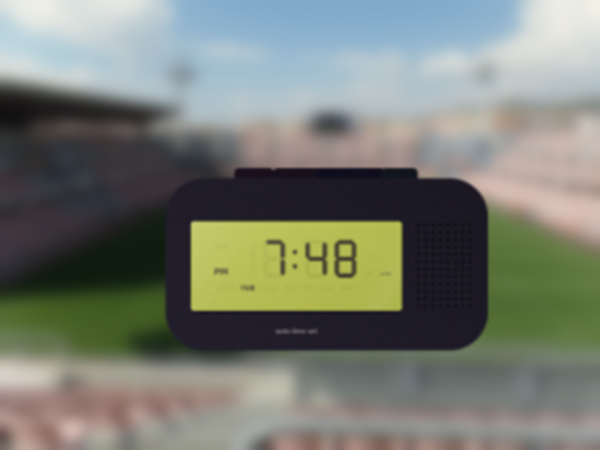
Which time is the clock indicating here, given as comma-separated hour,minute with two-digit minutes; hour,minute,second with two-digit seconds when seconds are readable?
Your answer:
7,48
